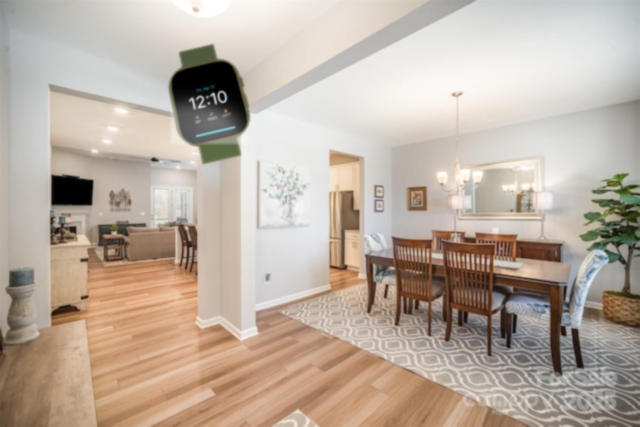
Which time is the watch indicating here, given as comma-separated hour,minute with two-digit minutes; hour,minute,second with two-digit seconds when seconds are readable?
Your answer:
12,10
